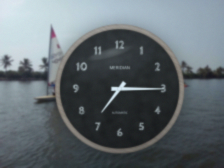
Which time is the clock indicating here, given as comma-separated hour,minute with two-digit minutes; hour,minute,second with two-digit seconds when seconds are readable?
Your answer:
7,15
